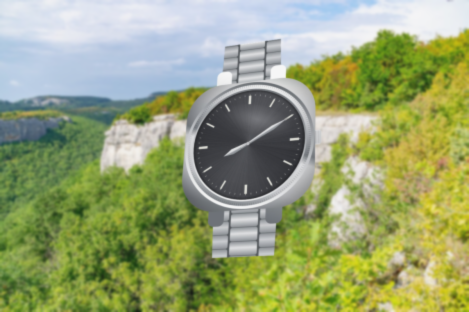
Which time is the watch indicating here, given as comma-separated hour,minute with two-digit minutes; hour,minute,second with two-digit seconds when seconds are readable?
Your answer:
8,10
